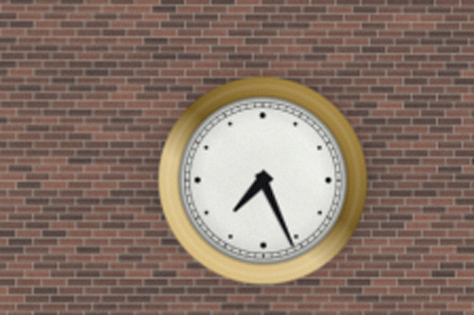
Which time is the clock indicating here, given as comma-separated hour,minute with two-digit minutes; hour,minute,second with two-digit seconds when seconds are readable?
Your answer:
7,26
